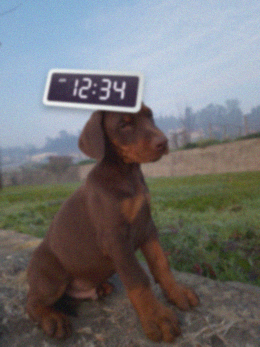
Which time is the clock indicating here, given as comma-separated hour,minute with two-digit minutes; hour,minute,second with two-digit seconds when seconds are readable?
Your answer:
12,34
